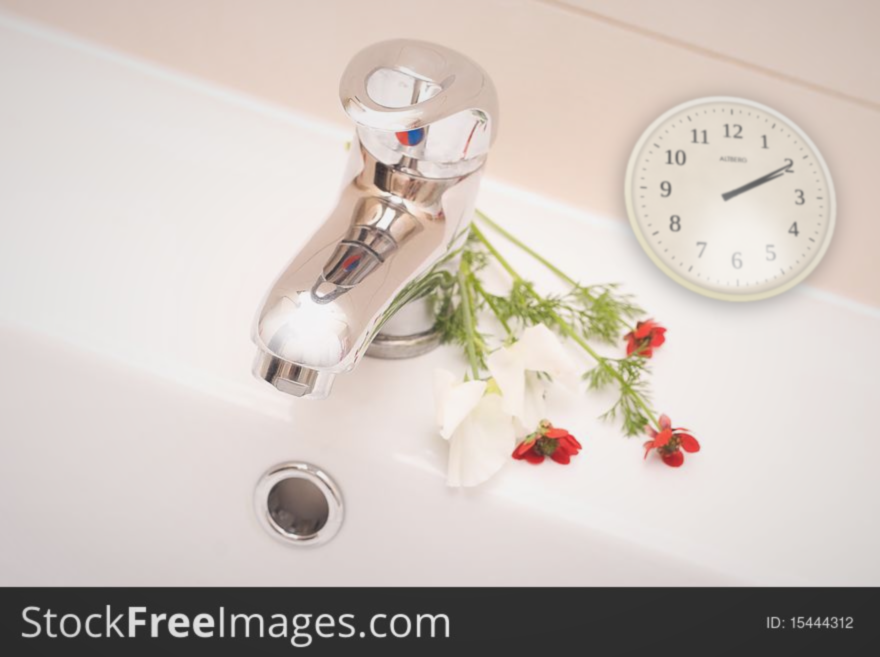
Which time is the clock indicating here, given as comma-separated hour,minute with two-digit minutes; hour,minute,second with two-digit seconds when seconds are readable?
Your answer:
2,10
